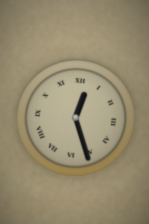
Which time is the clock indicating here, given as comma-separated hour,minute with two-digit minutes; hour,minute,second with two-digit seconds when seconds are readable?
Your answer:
12,26
